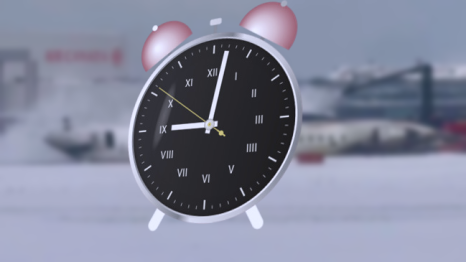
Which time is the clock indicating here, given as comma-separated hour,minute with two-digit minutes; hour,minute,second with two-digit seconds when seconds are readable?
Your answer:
9,01,51
